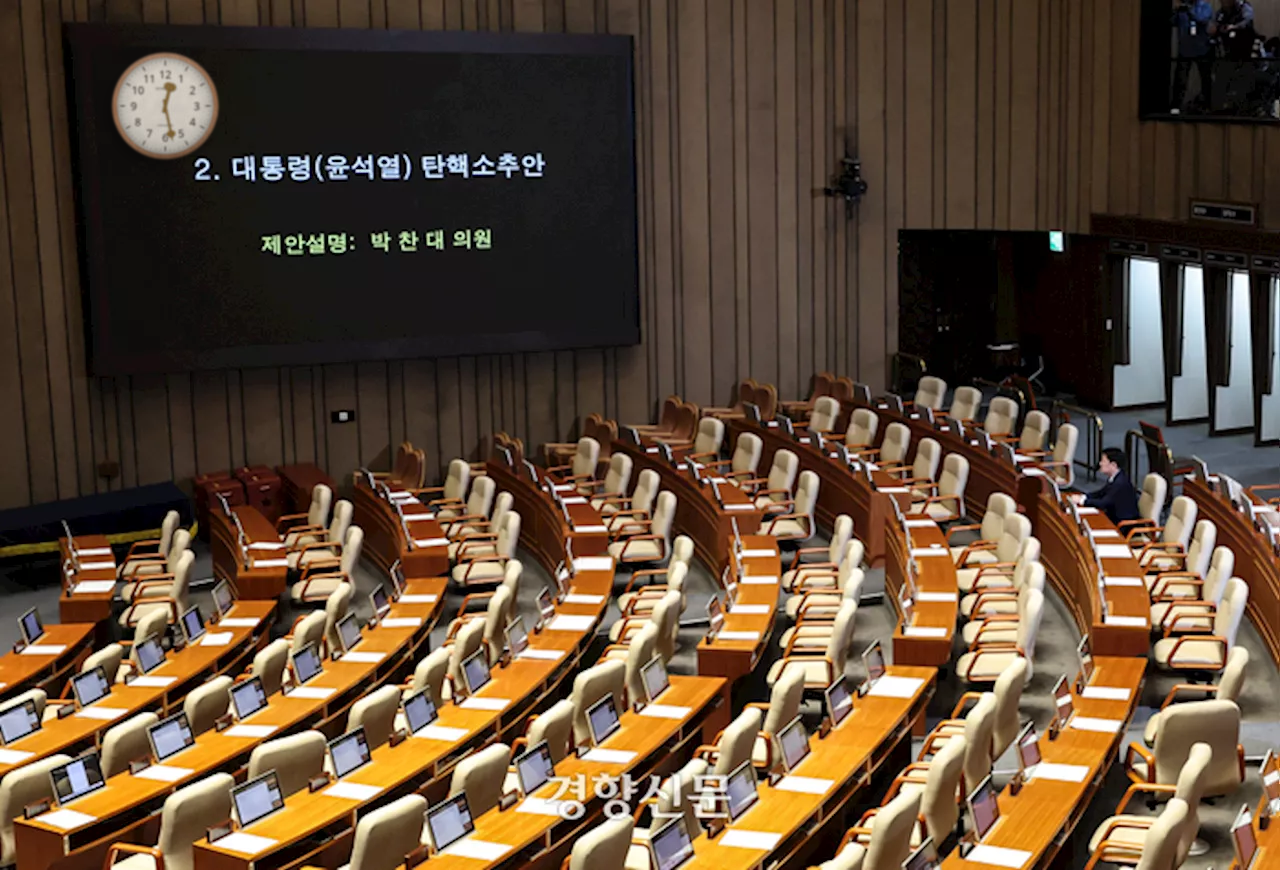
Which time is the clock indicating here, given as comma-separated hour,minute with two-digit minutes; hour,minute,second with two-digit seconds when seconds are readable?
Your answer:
12,28
